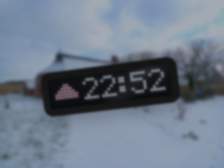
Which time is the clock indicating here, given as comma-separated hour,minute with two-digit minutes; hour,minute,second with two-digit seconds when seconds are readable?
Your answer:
22,52
